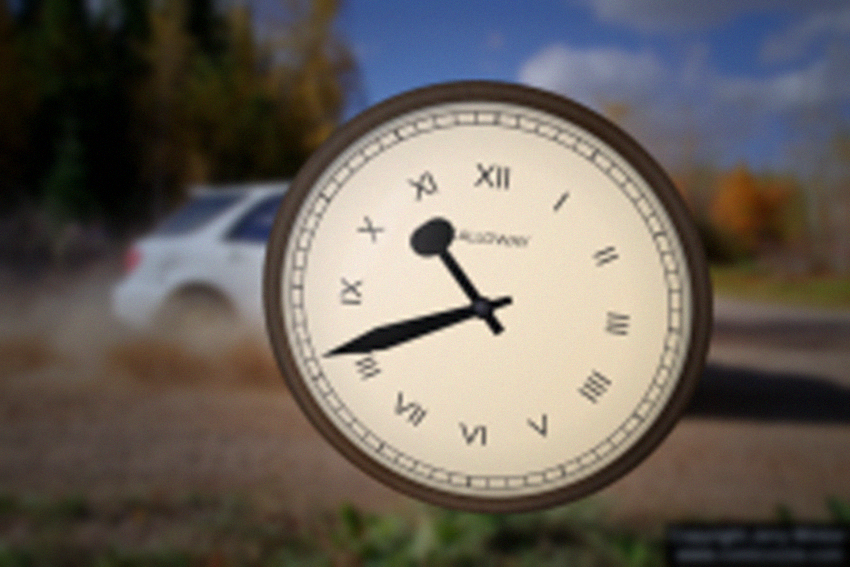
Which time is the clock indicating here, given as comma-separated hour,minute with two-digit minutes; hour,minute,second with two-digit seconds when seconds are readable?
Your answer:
10,41
